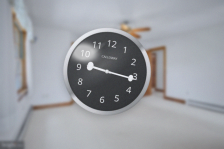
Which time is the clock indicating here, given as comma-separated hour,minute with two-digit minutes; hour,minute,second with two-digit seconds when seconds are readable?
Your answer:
9,16
